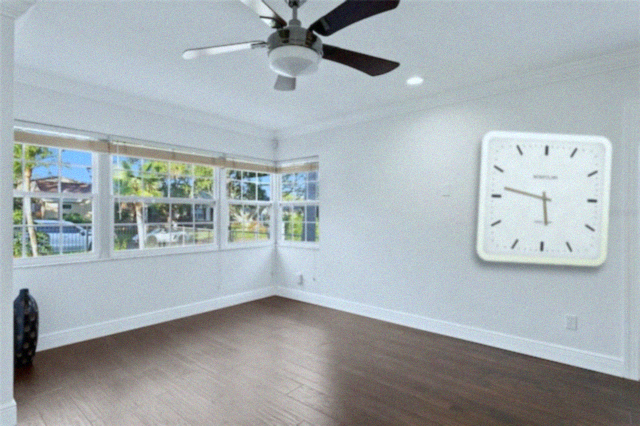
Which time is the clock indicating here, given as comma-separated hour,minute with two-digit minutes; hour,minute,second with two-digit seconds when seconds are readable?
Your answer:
5,47
